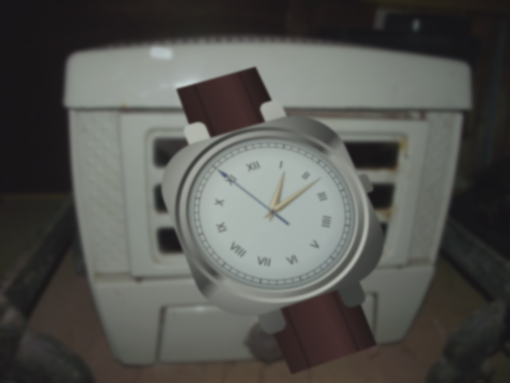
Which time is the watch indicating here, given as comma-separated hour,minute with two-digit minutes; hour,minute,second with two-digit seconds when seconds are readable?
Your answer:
1,11,55
